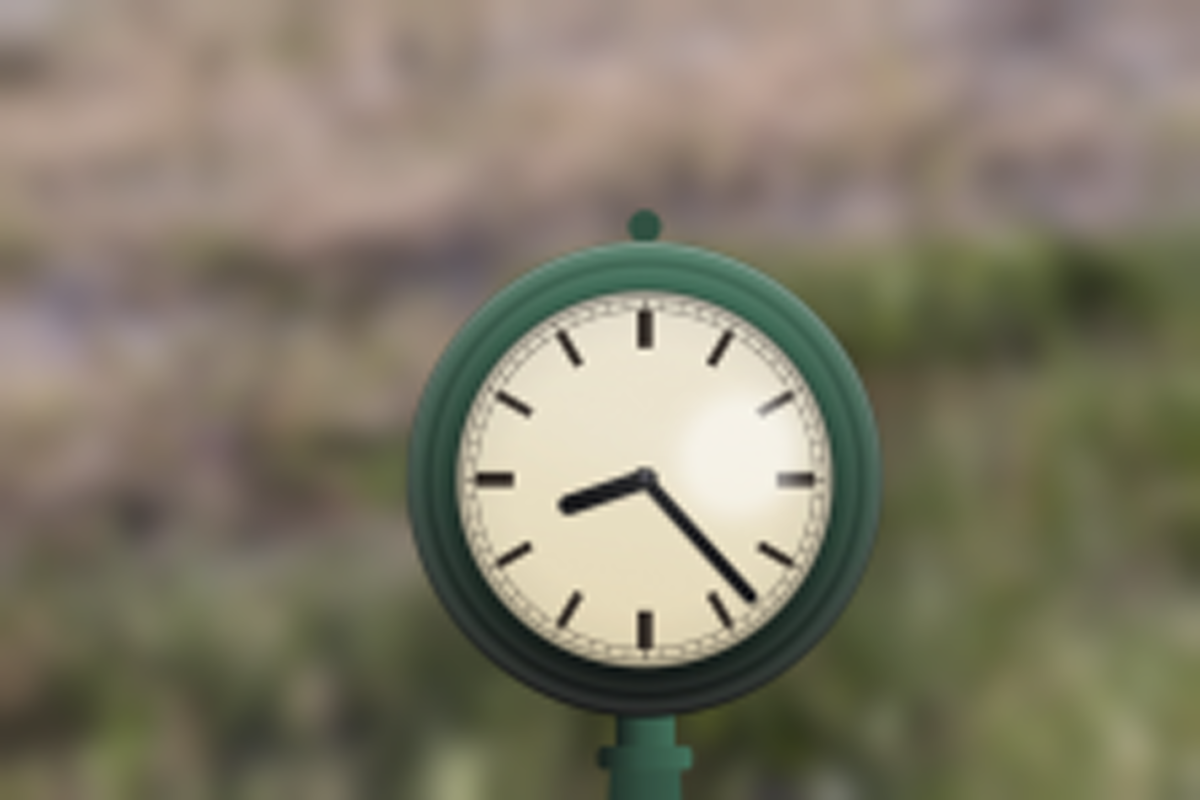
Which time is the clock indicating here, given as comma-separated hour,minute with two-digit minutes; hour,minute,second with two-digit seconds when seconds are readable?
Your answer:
8,23
